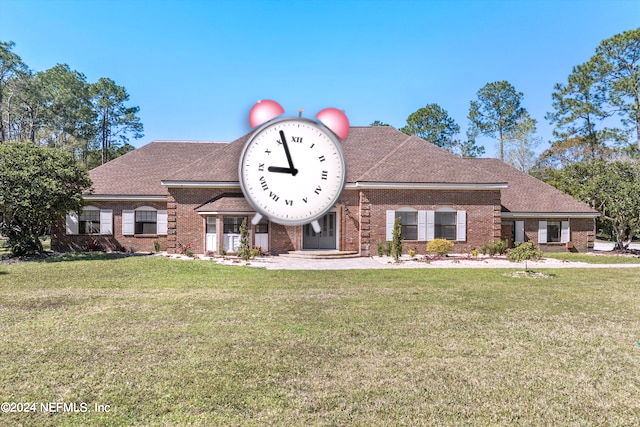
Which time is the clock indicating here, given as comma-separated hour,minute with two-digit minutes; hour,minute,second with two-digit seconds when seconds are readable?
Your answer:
8,56
